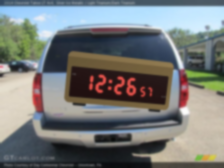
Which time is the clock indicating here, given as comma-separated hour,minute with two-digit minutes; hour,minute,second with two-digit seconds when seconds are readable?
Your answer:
12,26
